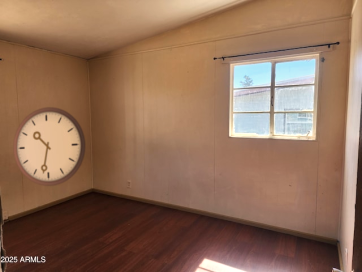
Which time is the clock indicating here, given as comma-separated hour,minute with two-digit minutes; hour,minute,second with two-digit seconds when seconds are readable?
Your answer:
10,32
